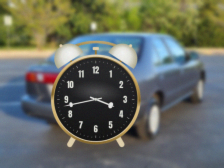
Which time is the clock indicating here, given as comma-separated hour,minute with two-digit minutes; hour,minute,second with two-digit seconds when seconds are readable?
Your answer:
3,43
